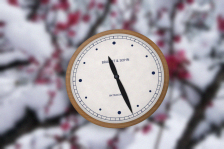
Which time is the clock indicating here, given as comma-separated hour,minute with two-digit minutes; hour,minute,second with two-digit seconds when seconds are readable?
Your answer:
11,27
